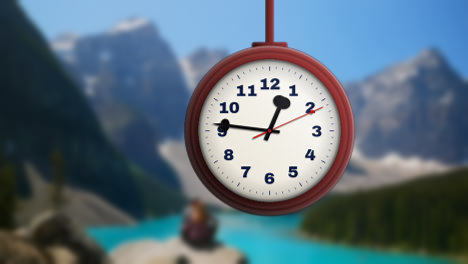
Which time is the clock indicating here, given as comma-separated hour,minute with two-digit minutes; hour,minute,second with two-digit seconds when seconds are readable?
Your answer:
12,46,11
